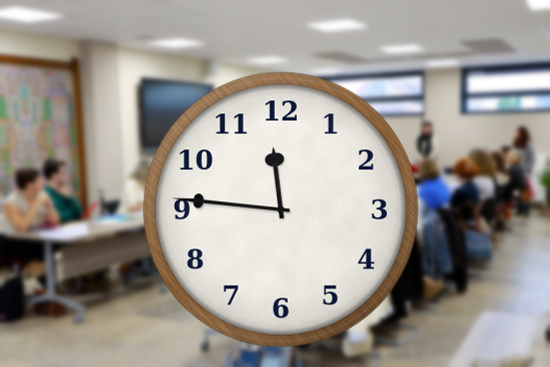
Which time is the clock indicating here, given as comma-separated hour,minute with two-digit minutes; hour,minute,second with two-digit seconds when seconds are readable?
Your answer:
11,46
